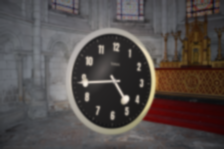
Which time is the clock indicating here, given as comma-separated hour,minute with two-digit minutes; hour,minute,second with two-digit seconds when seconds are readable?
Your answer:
4,44
